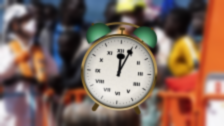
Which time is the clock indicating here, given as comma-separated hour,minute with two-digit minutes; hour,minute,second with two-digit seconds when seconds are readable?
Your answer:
12,04
